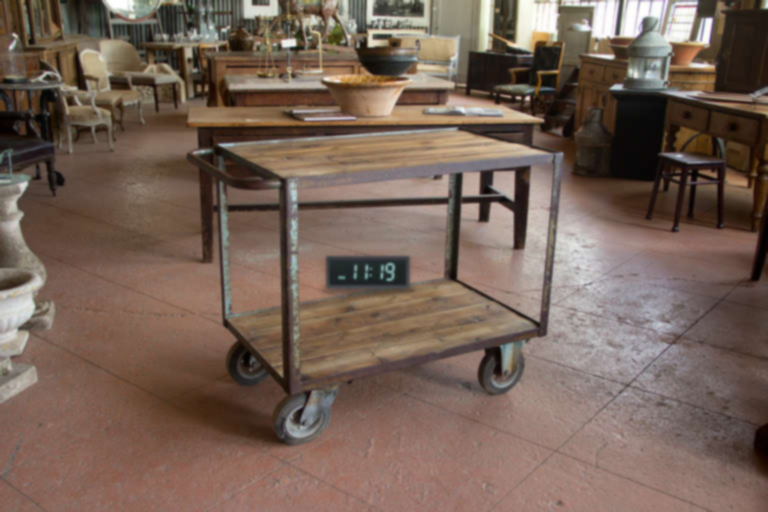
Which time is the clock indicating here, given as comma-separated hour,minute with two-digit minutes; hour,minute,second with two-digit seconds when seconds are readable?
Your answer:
11,19
